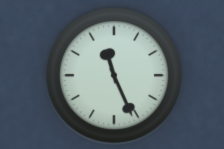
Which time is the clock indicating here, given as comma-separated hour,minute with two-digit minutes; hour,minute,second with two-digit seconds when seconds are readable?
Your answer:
11,26
